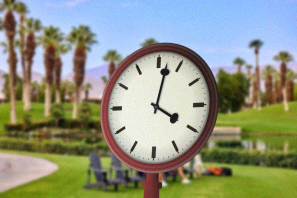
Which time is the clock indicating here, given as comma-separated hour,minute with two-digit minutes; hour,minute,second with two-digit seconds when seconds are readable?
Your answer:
4,02
